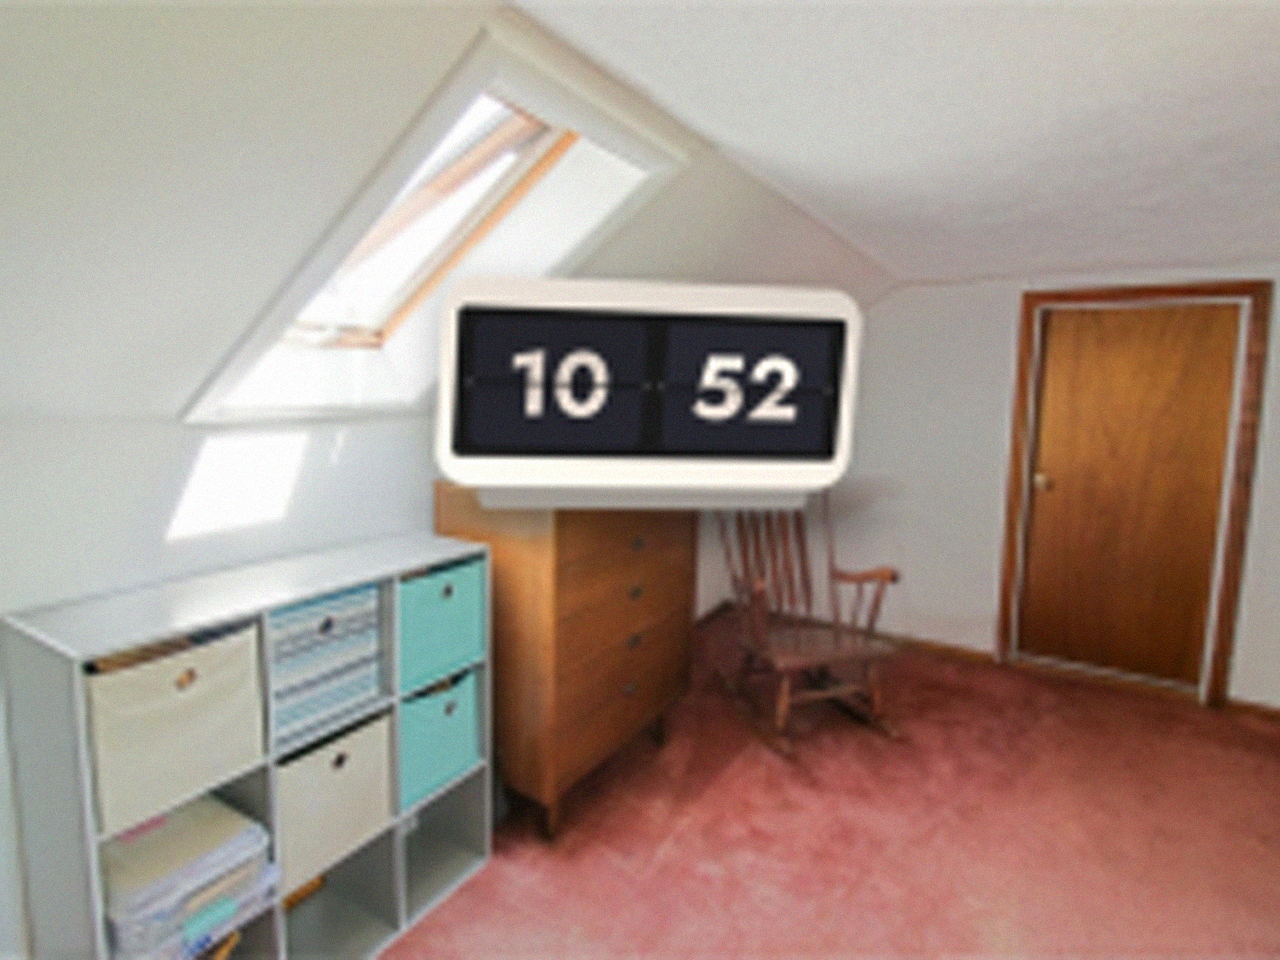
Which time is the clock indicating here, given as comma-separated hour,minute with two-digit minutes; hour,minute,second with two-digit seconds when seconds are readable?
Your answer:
10,52
